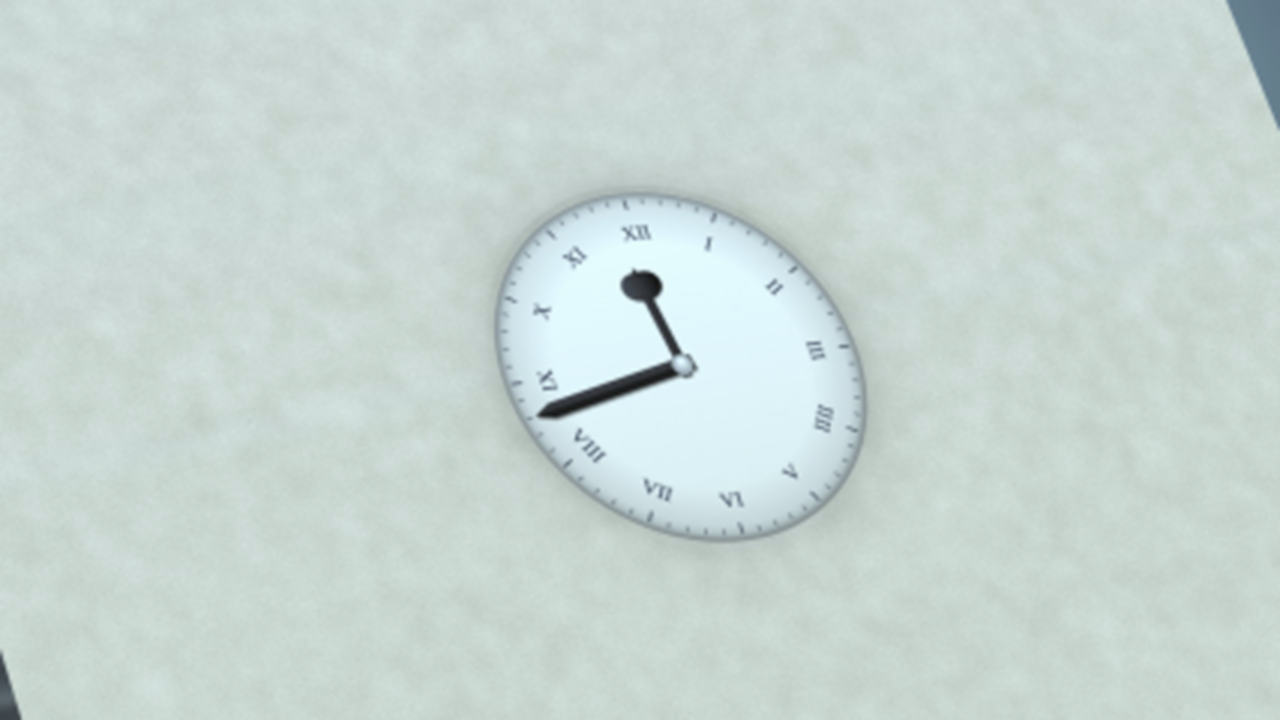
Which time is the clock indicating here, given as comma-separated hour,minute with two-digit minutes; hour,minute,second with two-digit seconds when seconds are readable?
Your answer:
11,43
